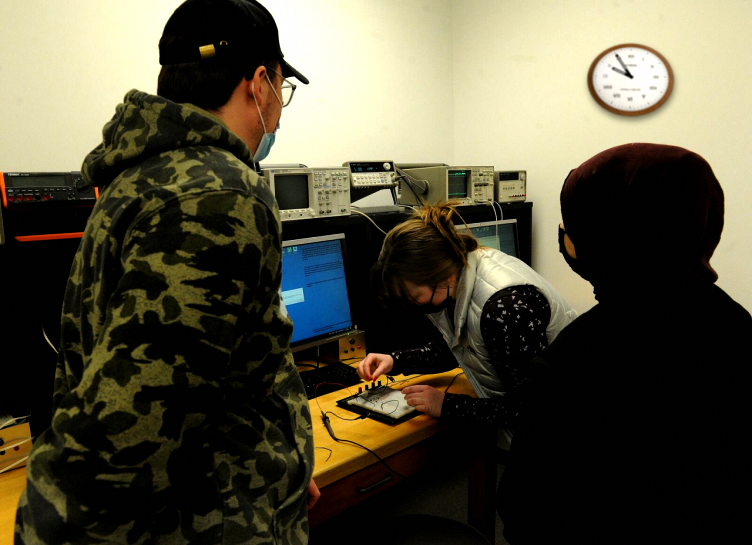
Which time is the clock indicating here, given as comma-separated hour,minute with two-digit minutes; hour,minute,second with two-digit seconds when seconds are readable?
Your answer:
9,55
